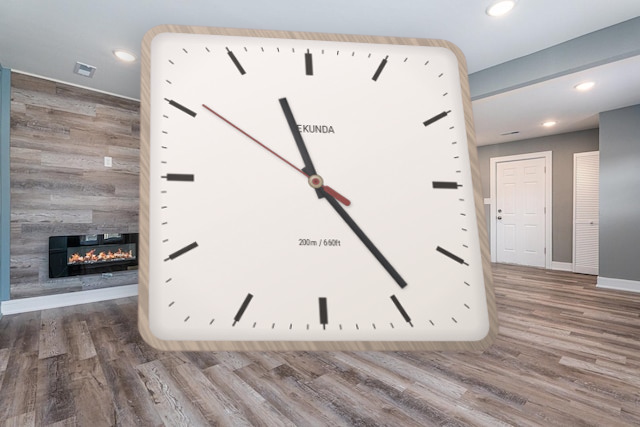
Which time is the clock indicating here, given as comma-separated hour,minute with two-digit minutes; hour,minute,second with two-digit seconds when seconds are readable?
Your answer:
11,23,51
